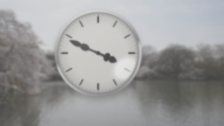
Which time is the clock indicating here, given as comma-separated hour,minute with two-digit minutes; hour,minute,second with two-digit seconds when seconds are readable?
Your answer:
3,49
